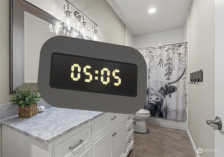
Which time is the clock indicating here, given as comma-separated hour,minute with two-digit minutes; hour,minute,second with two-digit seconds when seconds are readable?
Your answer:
5,05
